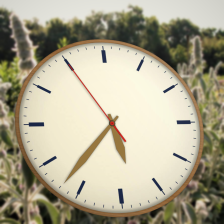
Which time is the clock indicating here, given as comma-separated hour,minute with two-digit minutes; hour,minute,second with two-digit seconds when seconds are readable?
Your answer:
5,36,55
